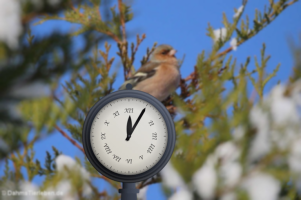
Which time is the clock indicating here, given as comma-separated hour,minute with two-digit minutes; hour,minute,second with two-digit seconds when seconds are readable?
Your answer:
12,05
